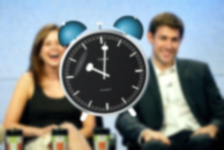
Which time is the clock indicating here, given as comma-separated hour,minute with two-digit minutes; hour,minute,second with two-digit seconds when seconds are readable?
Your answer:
10,01
